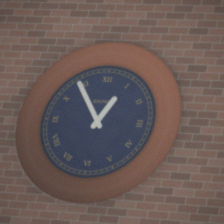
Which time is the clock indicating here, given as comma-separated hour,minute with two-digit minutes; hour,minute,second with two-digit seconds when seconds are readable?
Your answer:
12,54
